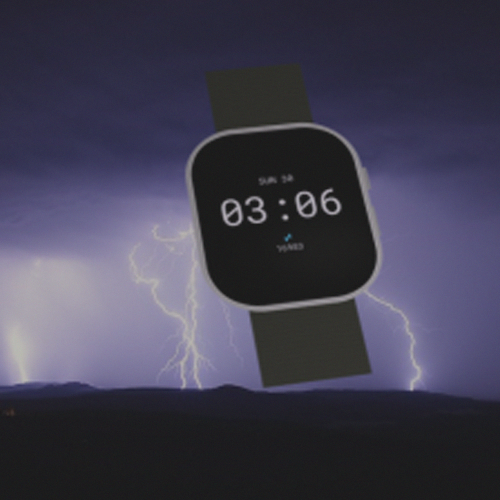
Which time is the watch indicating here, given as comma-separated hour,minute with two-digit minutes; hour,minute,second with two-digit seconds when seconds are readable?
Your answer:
3,06
